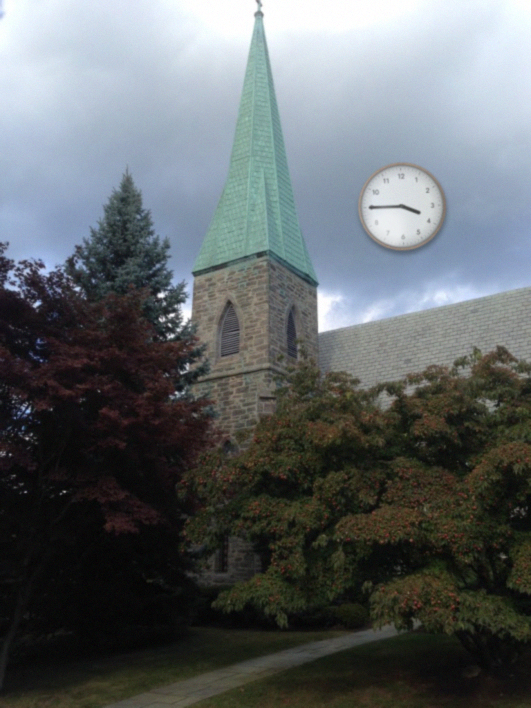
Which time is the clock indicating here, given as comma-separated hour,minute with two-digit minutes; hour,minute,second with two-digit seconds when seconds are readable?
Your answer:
3,45
